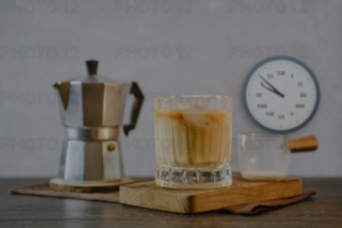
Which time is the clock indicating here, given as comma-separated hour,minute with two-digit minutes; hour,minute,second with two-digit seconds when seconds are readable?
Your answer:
9,52
